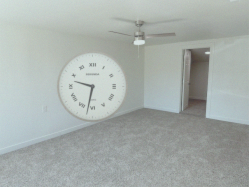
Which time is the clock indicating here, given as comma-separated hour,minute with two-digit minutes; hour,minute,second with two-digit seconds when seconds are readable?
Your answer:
9,32
